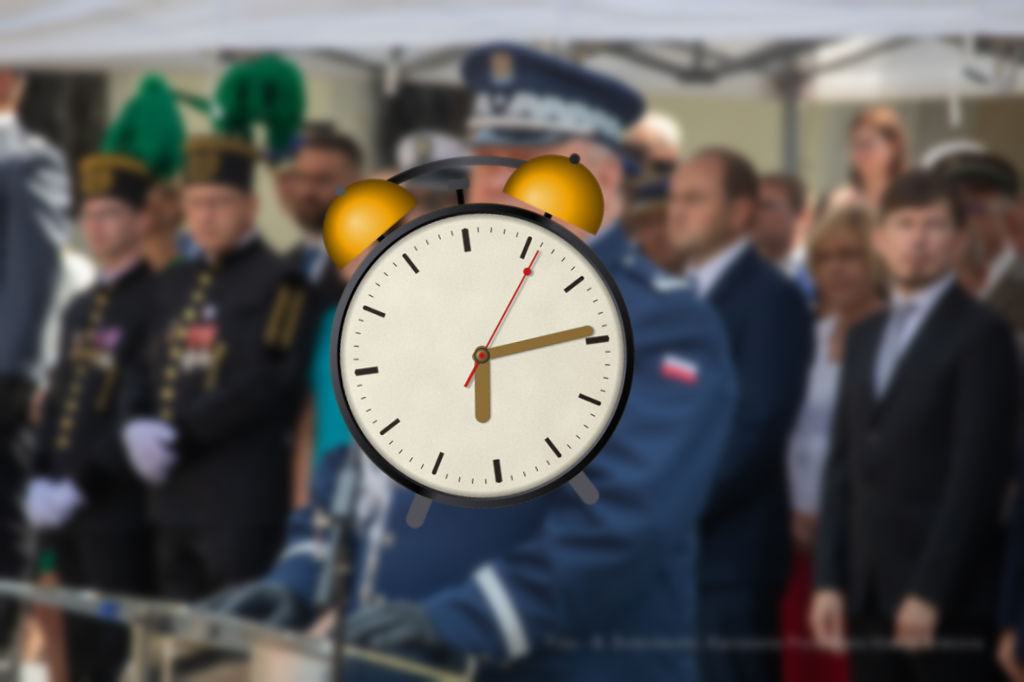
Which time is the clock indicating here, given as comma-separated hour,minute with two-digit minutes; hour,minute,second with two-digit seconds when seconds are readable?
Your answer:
6,14,06
